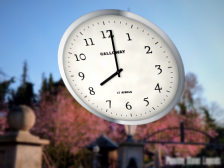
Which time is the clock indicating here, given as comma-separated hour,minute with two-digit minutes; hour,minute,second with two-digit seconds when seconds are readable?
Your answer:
8,01
